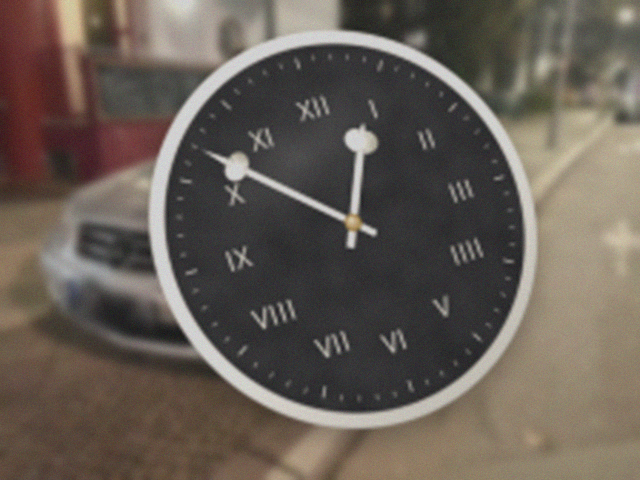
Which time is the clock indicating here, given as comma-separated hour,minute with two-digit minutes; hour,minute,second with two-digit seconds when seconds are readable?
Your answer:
12,52
